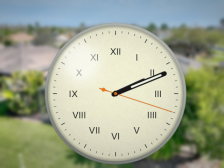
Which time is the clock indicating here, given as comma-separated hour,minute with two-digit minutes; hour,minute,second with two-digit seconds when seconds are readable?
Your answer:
2,11,18
